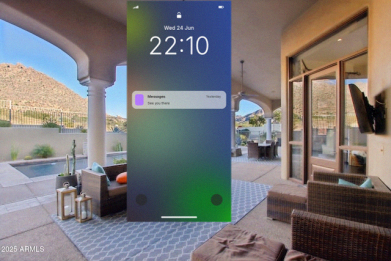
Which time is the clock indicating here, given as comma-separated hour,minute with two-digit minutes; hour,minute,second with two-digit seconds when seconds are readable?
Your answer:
22,10
